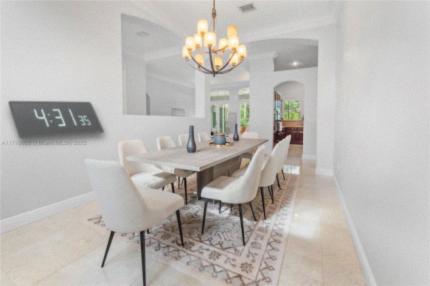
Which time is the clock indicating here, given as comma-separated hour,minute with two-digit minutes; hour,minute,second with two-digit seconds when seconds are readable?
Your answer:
4,31,35
